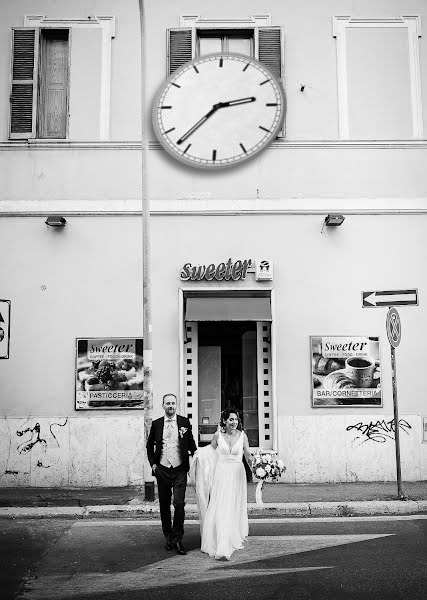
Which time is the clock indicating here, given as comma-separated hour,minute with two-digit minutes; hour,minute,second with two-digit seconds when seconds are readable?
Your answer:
2,37
